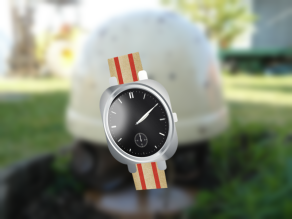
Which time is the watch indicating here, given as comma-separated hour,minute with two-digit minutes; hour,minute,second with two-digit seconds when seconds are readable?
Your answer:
2,10
